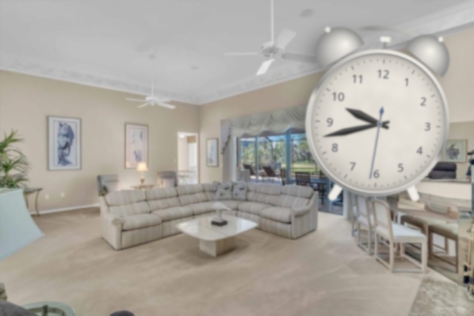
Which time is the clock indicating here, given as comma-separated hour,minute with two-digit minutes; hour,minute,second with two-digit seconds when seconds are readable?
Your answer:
9,42,31
